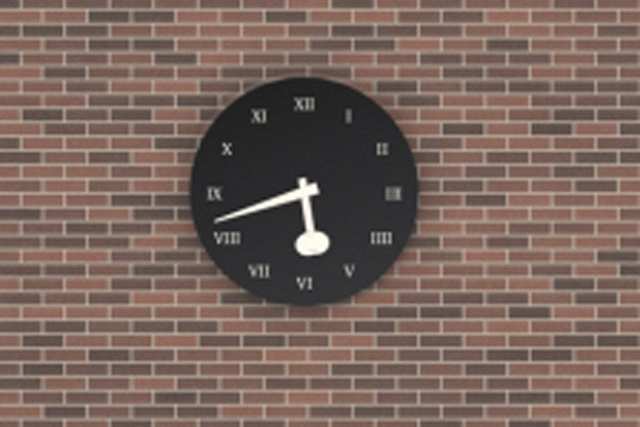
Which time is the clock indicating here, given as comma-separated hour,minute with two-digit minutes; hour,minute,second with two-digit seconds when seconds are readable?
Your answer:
5,42
